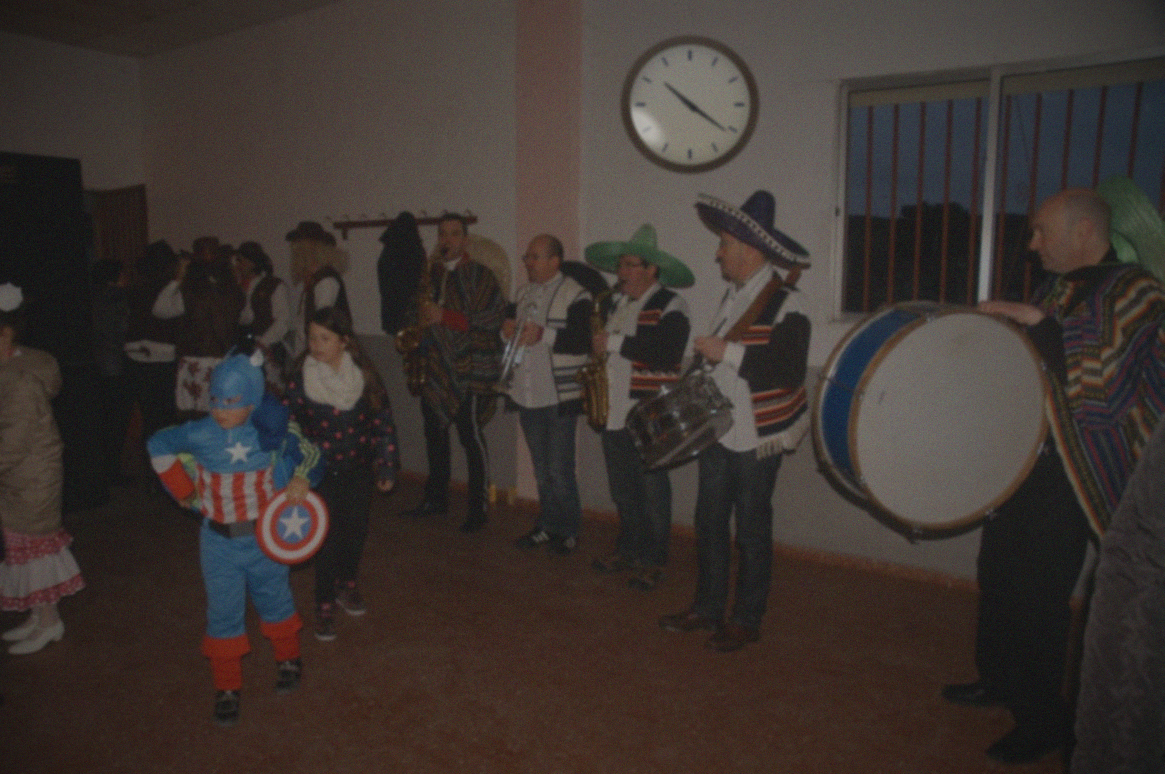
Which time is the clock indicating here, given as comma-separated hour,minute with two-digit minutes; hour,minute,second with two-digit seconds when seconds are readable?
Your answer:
10,21
